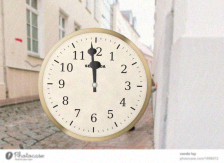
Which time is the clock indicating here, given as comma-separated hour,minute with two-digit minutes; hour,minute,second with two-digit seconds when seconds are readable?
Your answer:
11,59
